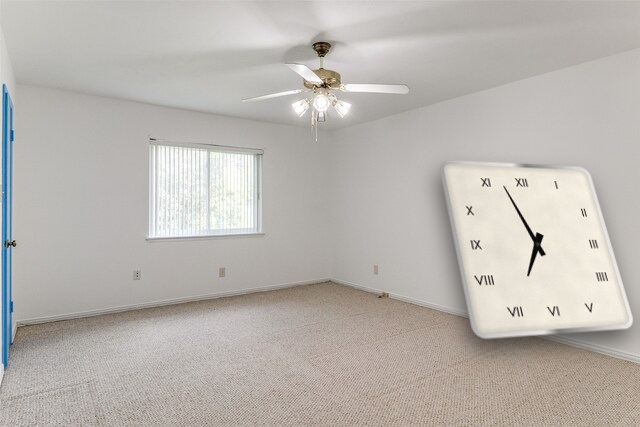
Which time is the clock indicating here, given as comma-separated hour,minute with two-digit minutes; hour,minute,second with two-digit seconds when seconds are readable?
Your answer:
6,57
